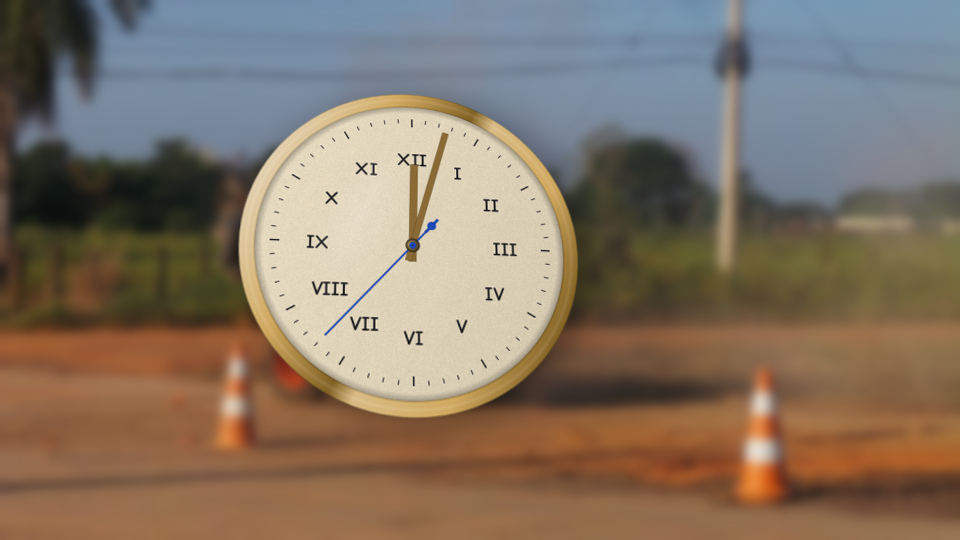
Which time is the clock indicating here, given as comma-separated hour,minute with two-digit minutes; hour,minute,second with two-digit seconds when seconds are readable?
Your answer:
12,02,37
